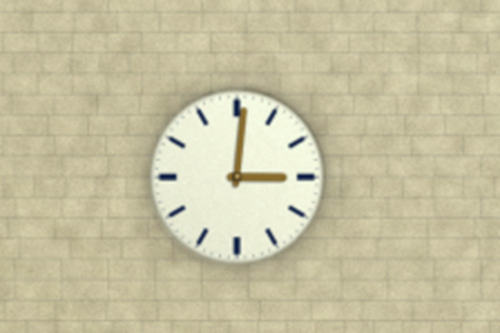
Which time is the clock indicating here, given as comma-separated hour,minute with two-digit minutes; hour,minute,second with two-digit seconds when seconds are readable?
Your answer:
3,01
